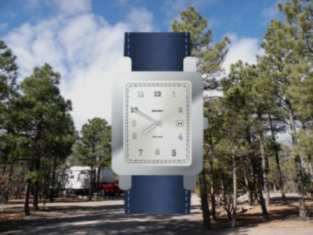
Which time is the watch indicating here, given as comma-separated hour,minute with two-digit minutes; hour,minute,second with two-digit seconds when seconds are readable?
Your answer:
7,50
